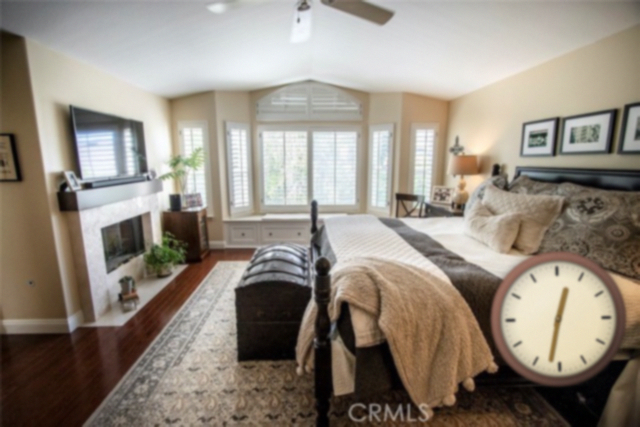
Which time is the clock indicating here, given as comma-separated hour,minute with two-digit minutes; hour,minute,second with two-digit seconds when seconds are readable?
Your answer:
12,32
